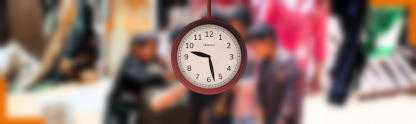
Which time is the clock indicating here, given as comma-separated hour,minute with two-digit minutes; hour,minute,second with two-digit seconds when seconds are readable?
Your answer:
9,28
